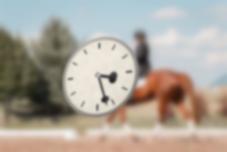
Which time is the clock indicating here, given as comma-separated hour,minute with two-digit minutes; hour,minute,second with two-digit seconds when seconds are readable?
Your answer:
3,27
